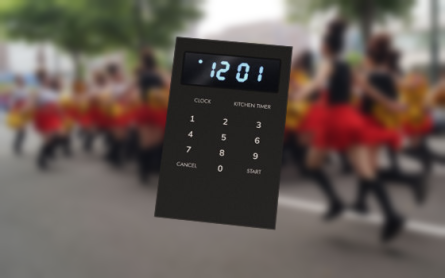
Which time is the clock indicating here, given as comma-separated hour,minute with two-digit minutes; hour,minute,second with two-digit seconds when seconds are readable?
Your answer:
12,01
